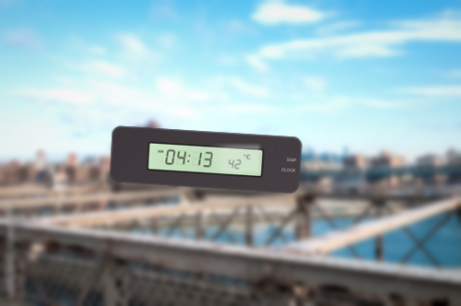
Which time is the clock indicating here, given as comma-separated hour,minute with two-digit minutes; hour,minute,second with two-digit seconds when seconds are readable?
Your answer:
4,13
